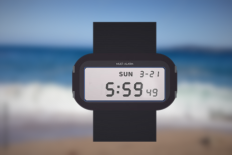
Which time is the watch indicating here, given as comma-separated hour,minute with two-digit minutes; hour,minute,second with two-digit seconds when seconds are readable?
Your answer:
5,59,49
